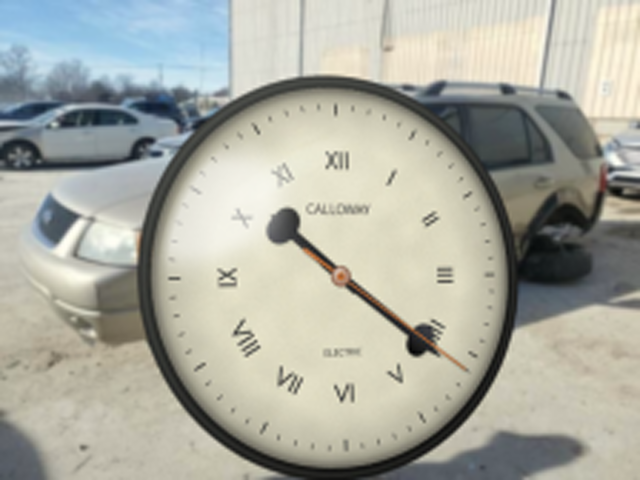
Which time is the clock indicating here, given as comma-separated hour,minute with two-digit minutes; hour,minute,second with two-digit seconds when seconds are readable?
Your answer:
10,21,21
